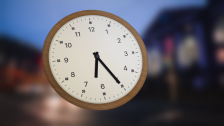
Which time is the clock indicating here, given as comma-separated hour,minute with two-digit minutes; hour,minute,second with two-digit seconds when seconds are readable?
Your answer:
6,25
